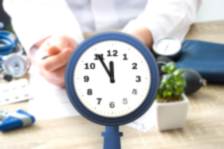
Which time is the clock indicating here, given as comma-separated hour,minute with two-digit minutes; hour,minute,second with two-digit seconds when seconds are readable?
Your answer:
11,55
